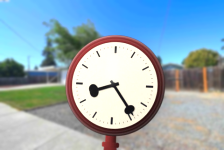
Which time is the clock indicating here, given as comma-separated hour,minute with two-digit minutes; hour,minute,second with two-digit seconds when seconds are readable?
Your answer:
8,24
